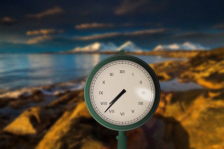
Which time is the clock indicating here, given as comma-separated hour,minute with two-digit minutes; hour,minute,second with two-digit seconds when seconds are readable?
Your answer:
7,37
